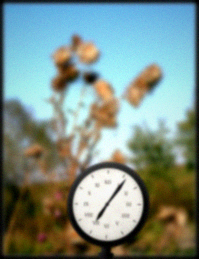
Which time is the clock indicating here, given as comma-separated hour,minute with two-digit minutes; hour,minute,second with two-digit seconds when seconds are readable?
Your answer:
7,06
